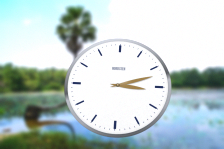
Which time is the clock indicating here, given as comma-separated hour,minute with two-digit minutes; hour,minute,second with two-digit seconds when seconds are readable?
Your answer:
3,12
